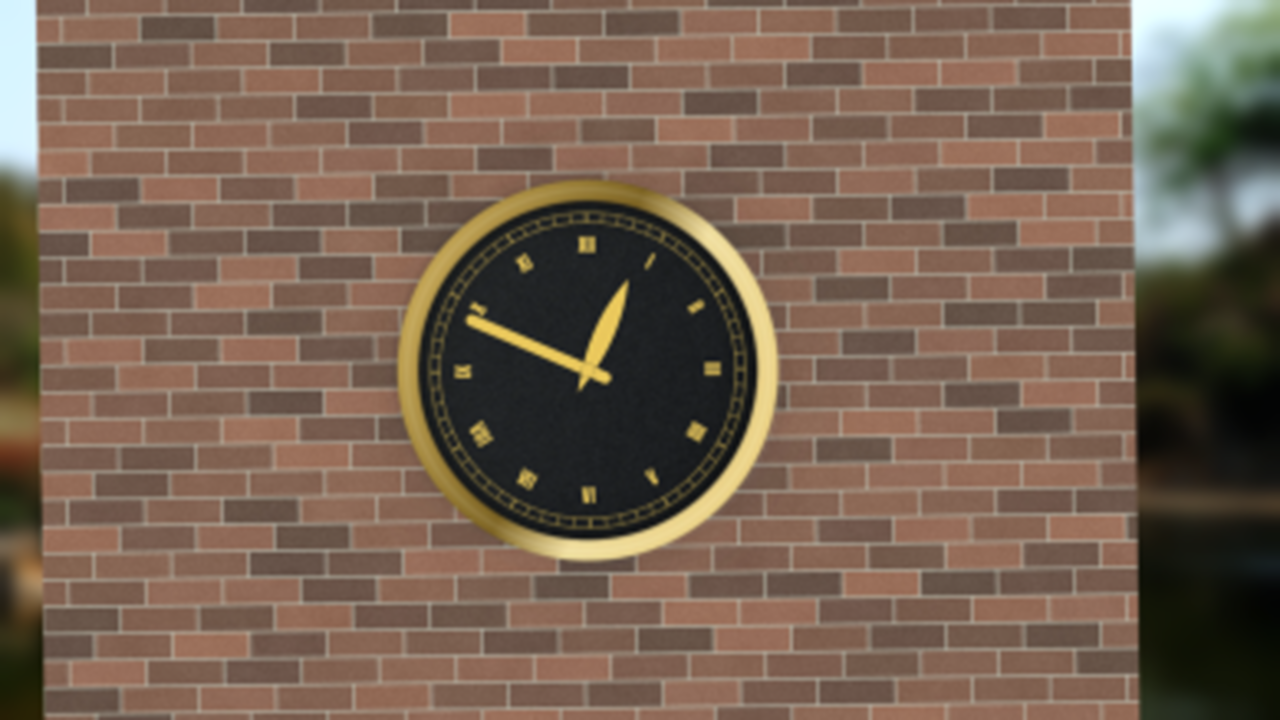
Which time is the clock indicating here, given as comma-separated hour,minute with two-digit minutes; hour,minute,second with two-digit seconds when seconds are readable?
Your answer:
12,49
